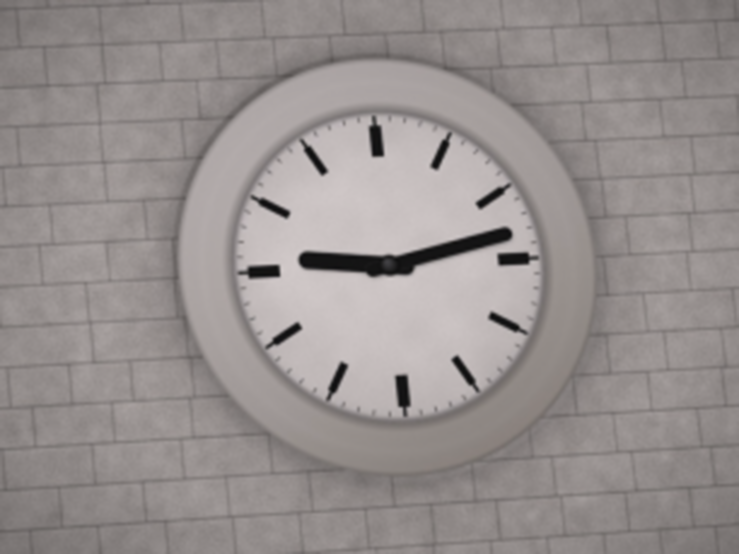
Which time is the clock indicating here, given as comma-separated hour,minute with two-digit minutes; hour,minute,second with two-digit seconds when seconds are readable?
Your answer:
9,13
